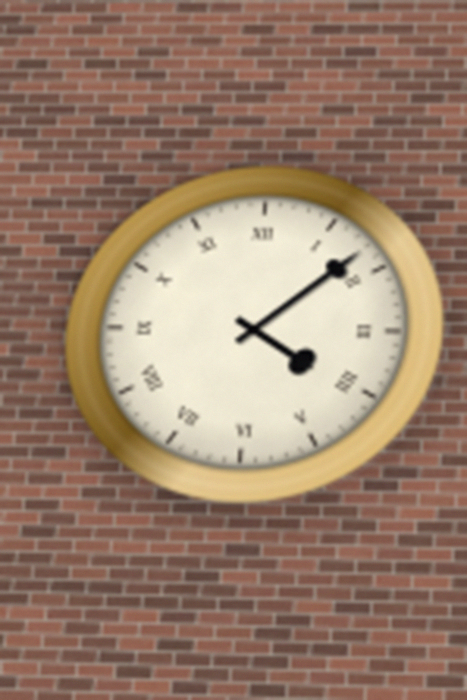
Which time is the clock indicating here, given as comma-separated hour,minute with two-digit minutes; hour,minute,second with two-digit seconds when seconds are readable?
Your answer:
4,08
